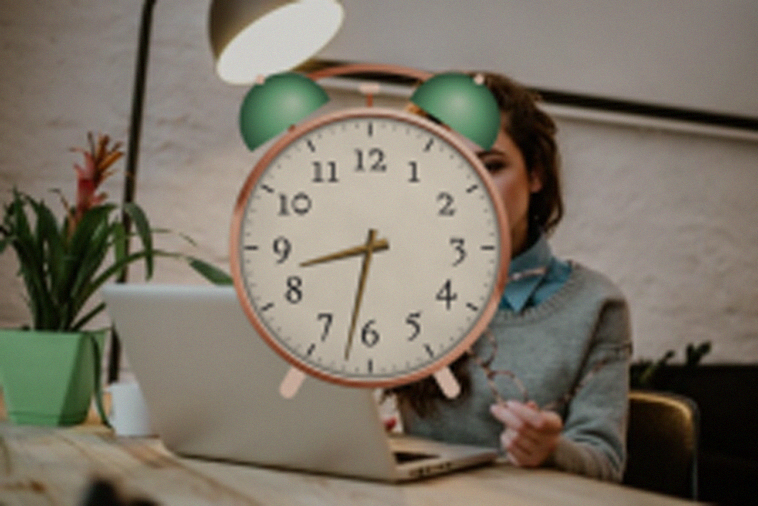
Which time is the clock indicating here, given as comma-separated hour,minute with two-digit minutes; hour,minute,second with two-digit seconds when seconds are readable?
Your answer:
8,32
